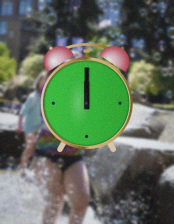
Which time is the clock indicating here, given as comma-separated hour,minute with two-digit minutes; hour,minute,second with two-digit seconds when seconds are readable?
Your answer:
12,00
